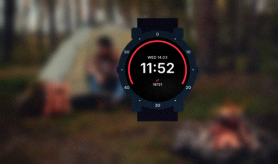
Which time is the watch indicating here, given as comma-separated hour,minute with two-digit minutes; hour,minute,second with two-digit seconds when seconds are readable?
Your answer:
11,52
